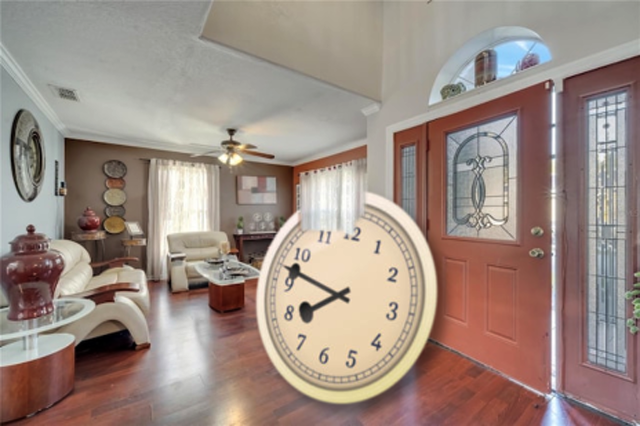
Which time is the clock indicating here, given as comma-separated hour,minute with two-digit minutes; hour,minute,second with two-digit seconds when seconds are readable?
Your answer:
7,47
